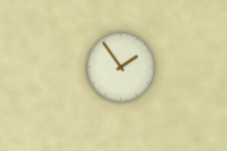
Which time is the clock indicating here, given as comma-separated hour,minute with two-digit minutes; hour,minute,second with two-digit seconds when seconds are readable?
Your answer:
1,54
